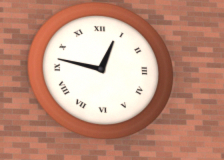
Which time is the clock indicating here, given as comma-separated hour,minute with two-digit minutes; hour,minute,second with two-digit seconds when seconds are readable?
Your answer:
12,47
